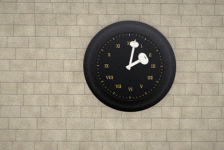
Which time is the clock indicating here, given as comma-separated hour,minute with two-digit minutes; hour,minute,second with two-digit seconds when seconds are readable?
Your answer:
2,02
